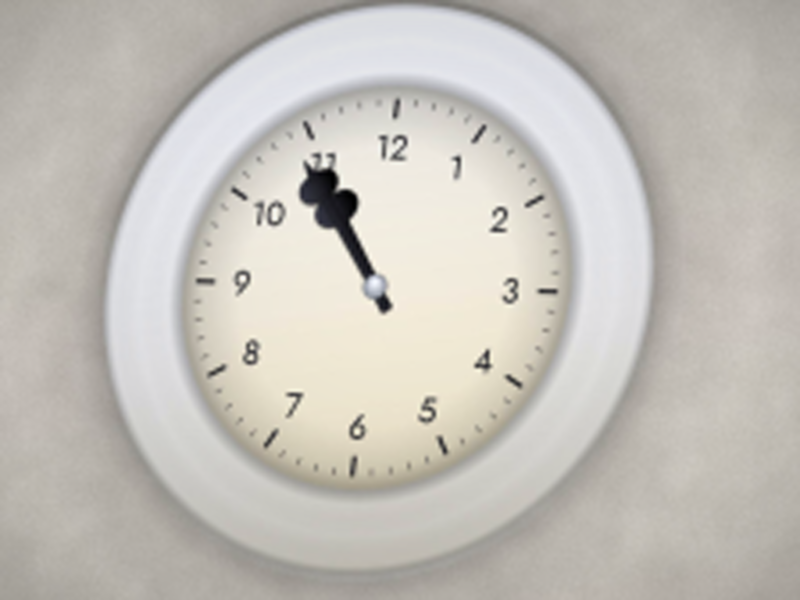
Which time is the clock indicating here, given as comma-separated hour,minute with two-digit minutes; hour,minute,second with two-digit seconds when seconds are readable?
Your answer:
10,54
